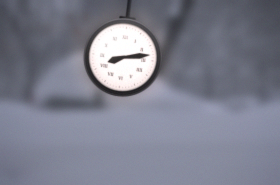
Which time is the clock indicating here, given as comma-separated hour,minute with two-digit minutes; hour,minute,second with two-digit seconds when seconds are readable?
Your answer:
8,13
